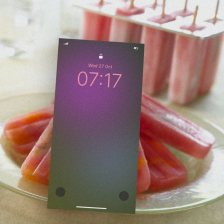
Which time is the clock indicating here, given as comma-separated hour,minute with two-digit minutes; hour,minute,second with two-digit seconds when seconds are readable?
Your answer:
7,17
